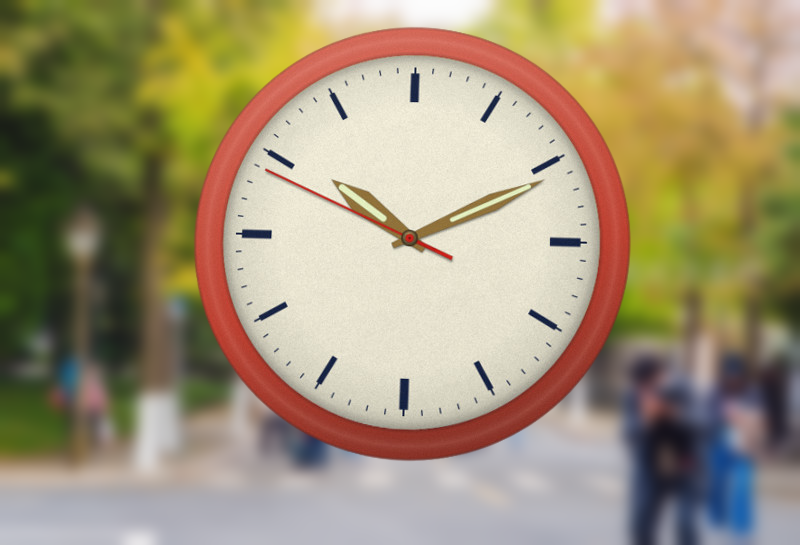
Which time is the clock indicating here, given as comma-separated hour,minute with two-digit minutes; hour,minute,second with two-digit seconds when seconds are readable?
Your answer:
10,10,49
